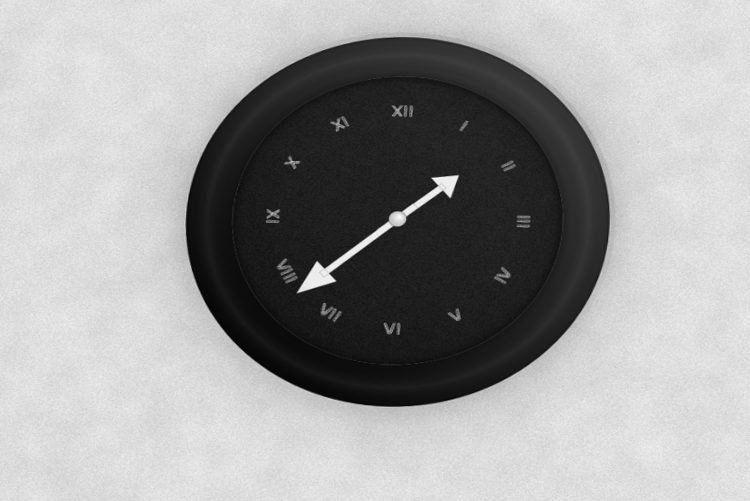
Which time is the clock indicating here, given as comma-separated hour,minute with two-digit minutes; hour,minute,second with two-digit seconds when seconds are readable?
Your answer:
1,38
